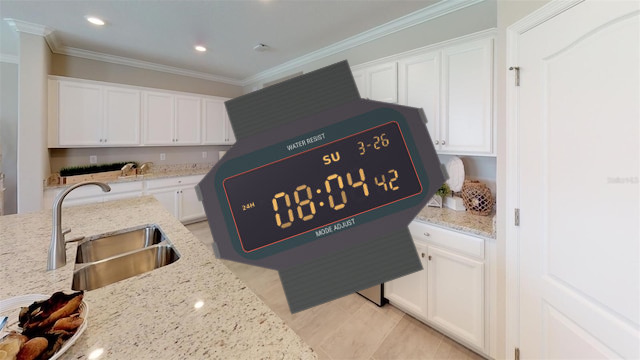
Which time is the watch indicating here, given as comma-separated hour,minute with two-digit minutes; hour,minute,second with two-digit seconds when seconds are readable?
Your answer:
8,04,42
